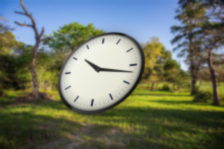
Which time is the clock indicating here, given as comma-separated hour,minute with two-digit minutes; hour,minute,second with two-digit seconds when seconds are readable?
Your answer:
10,17
